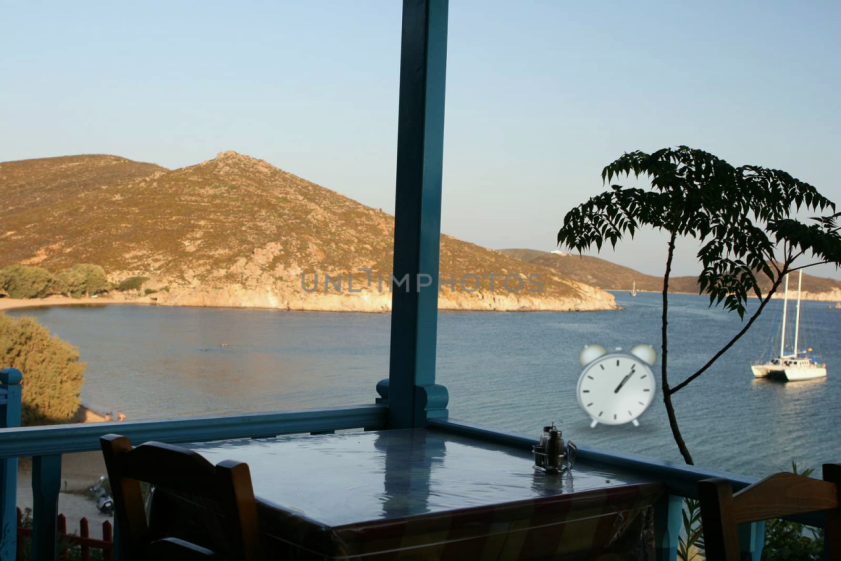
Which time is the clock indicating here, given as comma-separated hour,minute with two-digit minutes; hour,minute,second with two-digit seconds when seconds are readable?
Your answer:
1,06
